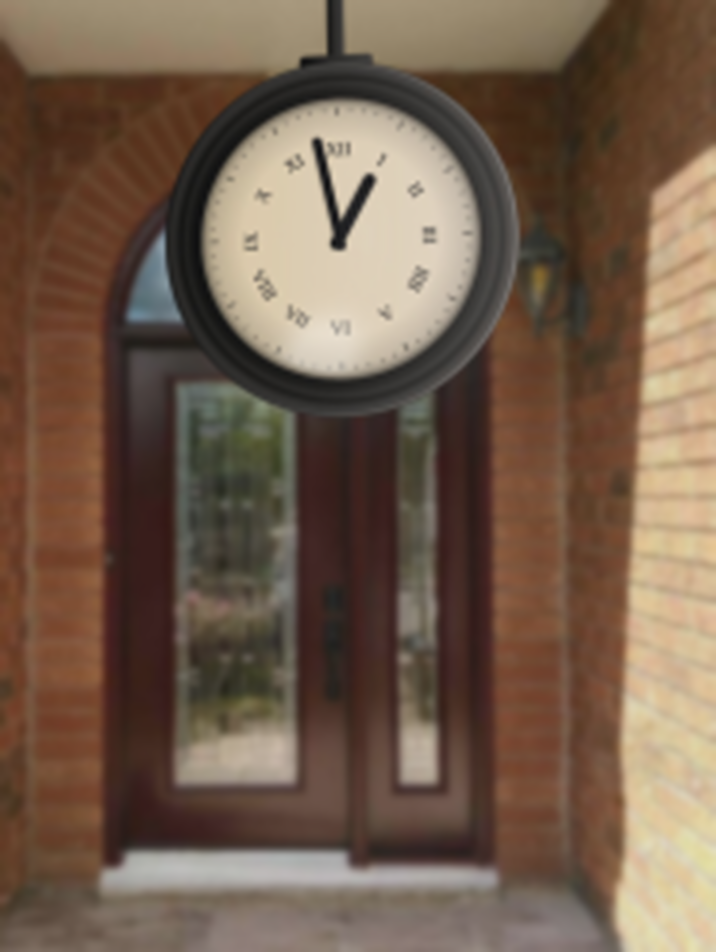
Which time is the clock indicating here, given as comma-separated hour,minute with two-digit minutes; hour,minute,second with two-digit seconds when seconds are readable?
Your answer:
12,58
